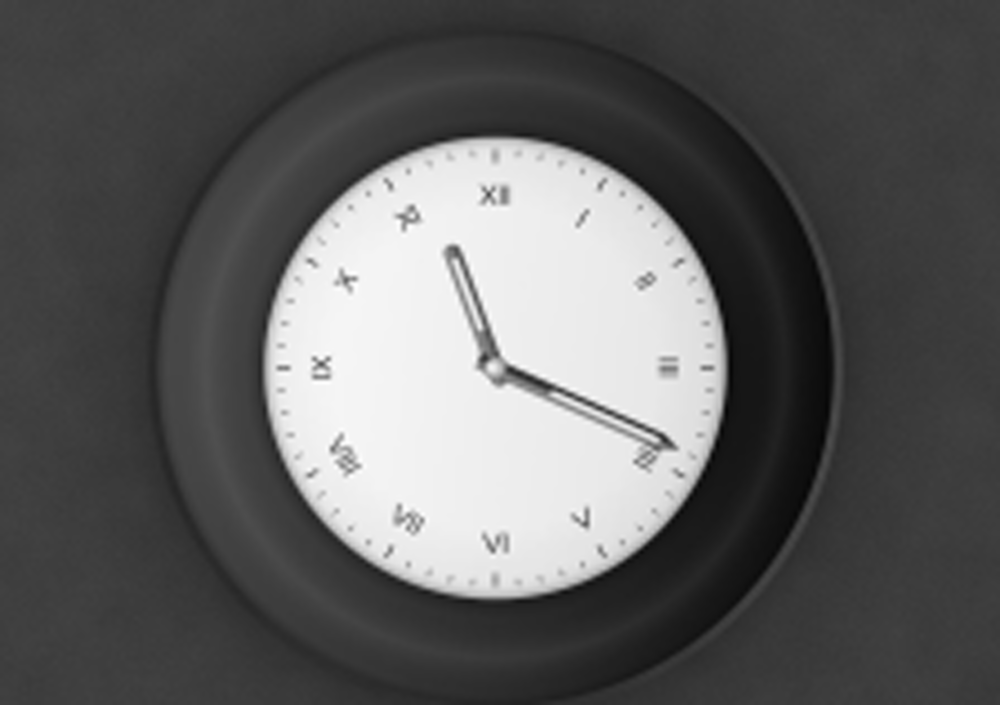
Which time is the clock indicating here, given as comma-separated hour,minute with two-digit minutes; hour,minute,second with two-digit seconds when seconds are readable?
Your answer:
11,19
